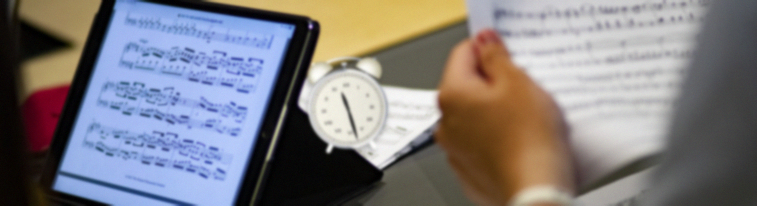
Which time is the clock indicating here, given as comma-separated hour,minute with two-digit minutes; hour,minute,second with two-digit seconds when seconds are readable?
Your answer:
11,28
